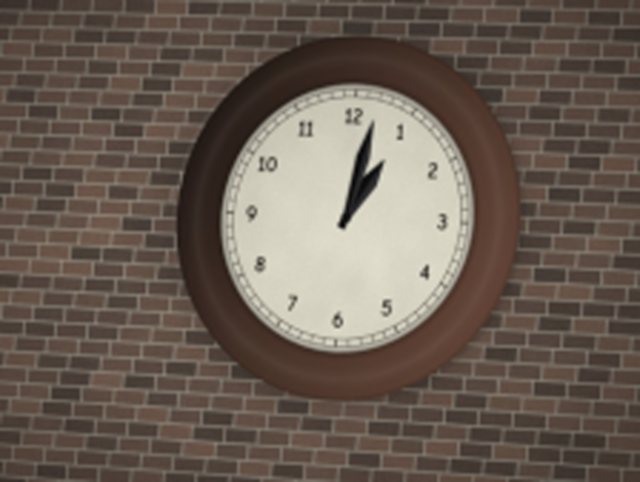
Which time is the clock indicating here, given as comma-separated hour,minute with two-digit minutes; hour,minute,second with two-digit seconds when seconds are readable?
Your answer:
1,02
